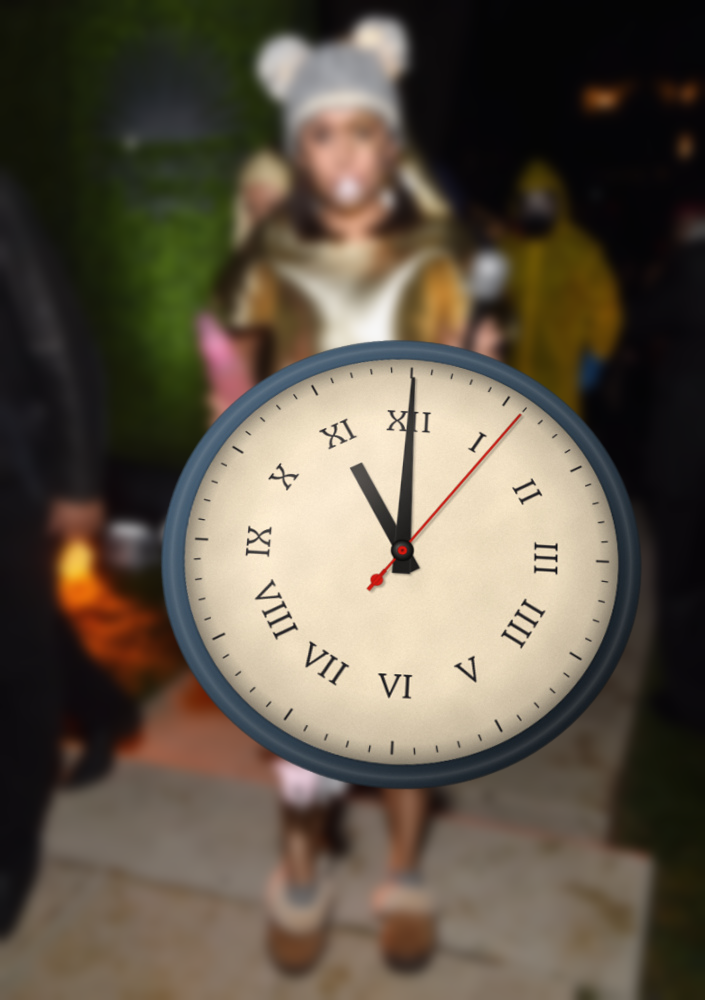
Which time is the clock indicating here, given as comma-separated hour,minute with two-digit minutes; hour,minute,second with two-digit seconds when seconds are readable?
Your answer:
11,00,06
